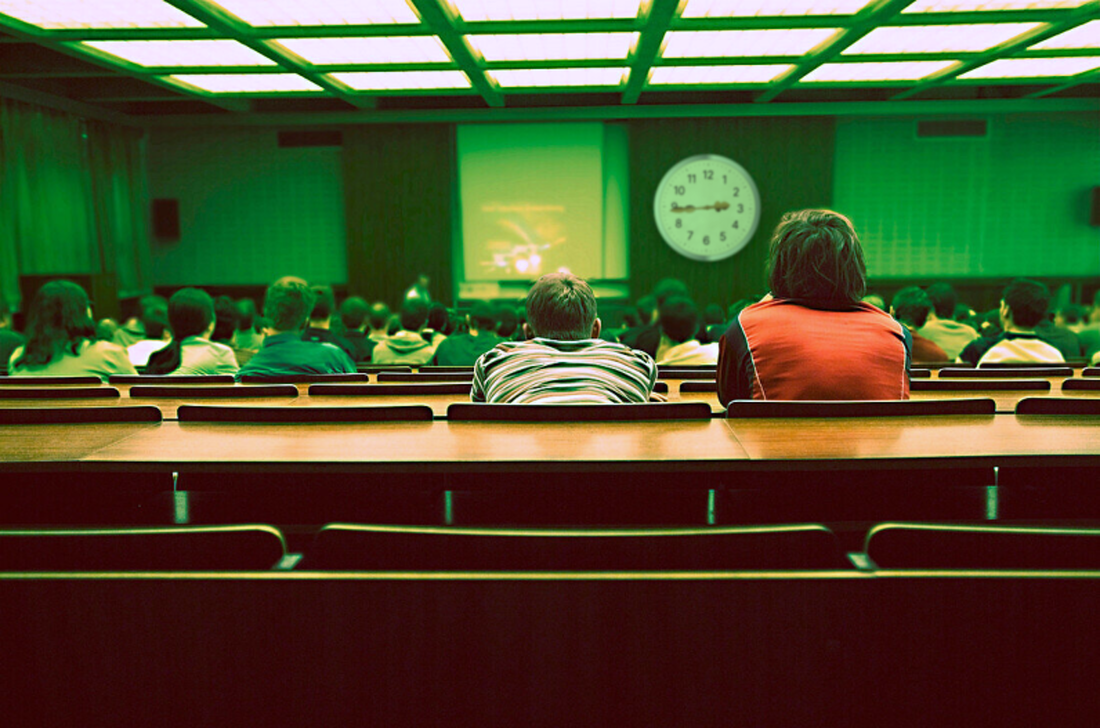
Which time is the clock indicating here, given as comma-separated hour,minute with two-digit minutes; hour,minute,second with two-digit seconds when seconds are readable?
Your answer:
2,44
